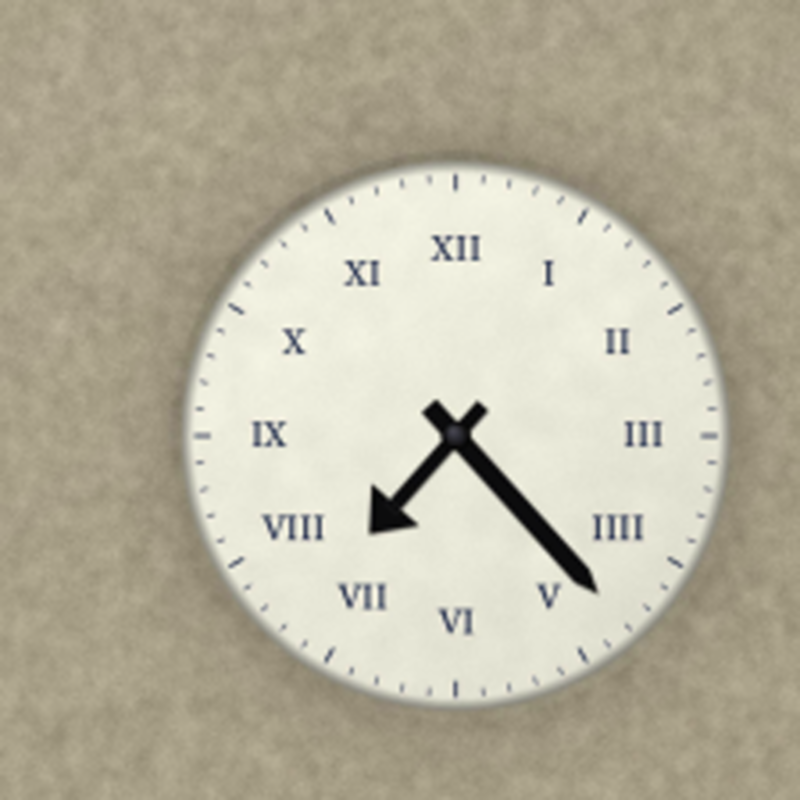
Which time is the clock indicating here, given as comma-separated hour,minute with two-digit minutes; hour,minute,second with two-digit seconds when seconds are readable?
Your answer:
7,23
